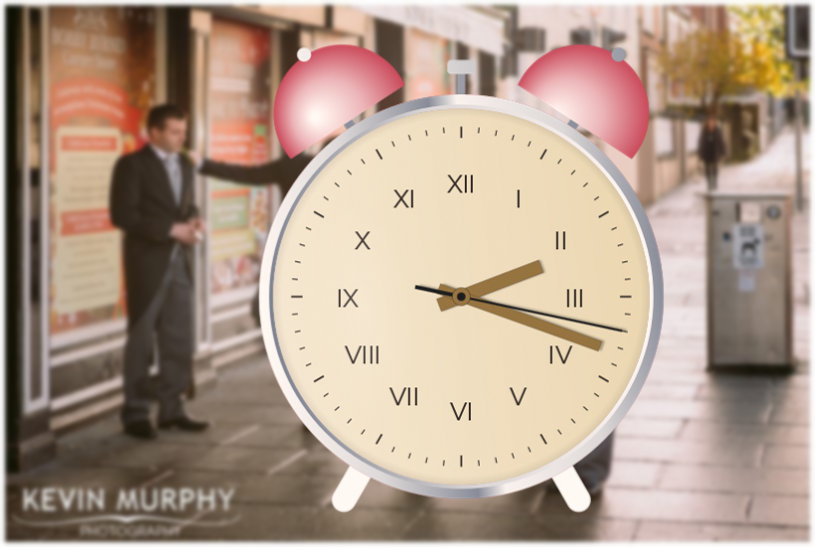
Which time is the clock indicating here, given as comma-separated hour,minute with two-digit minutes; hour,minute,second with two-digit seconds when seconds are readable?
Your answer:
2,18,17
